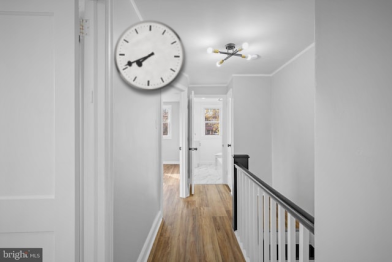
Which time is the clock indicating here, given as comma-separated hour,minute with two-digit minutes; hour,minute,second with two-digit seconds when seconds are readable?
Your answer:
7,41
